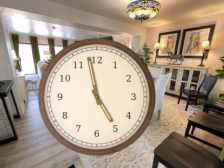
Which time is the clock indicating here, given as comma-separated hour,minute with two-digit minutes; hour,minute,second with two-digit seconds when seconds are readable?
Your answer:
4,58
